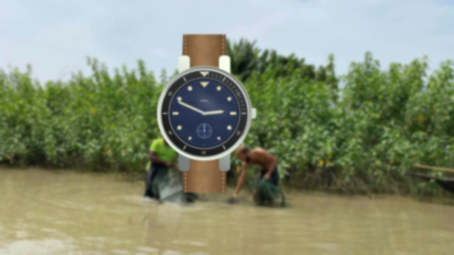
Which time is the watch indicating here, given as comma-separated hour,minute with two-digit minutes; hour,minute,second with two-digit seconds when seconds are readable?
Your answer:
2,49
